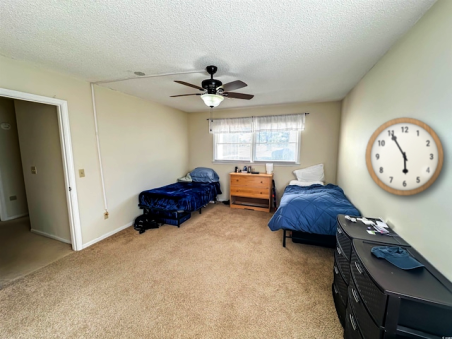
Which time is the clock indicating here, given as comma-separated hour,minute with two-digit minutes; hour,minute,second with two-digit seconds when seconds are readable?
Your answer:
5,55
